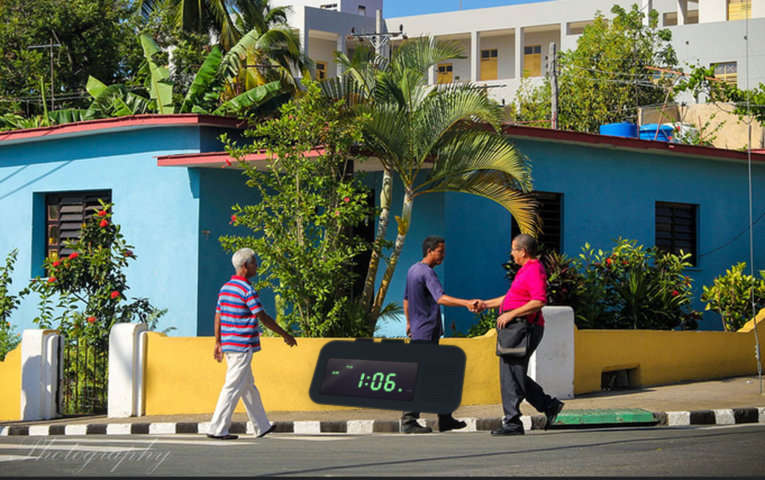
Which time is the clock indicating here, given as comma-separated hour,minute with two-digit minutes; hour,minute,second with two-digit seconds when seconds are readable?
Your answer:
1,06
